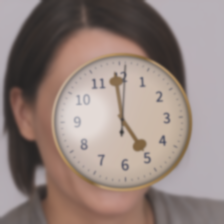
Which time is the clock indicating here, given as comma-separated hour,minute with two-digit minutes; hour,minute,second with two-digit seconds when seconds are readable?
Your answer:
4,59,01
